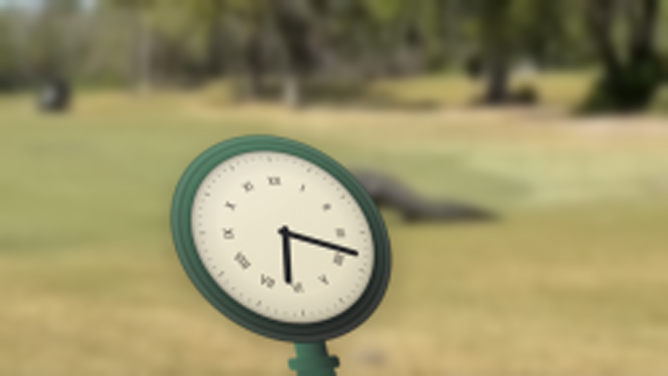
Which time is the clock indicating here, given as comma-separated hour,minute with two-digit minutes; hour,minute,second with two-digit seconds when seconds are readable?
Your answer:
6,18
